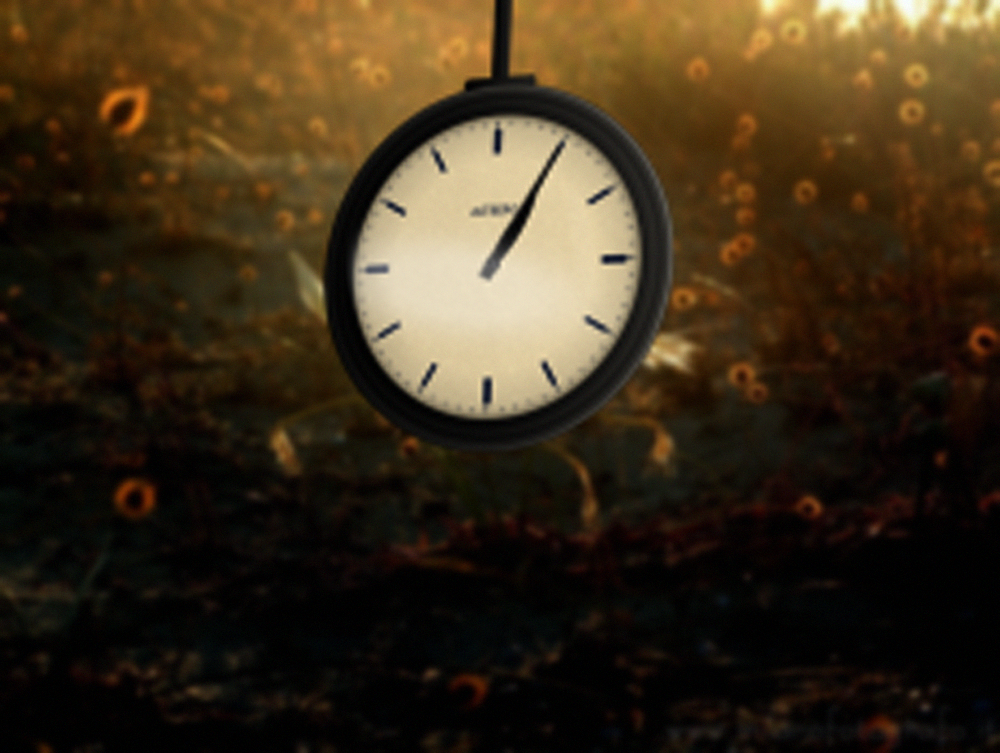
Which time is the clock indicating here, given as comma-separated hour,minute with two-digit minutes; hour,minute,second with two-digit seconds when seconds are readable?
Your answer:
1,05
